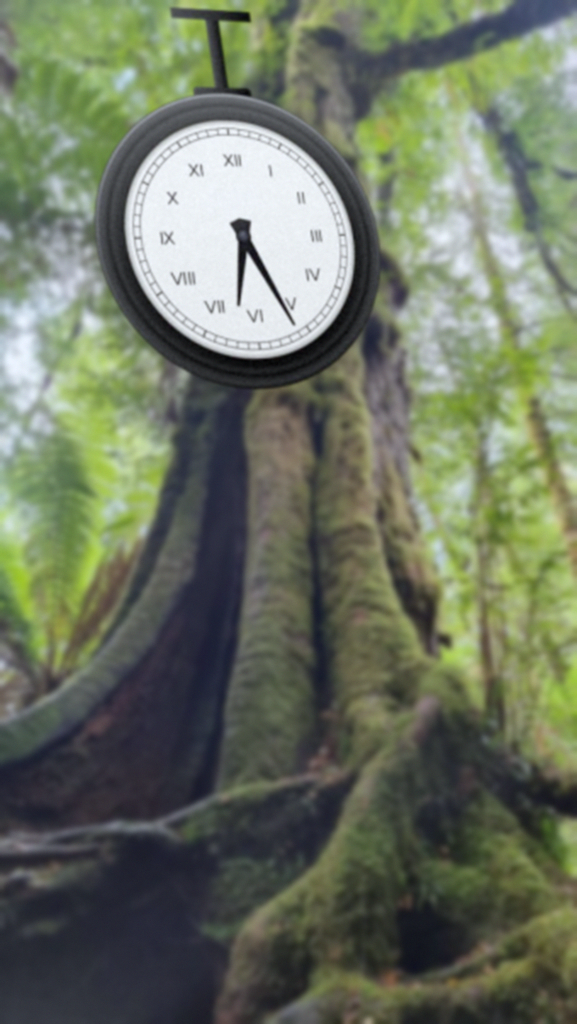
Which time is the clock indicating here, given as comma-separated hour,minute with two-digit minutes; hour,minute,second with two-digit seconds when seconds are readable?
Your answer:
6,26
